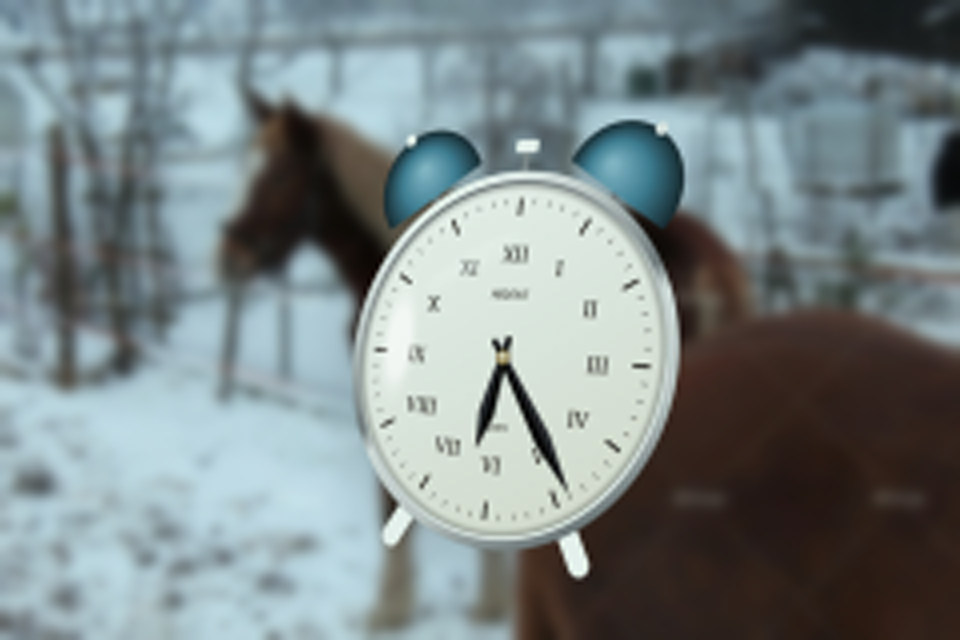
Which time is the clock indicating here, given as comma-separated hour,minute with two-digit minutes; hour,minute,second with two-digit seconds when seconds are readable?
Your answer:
6,24
